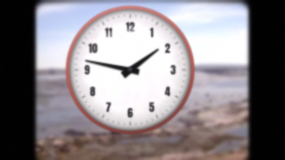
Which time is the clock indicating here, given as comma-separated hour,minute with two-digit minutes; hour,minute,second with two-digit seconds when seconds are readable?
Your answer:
1,47
